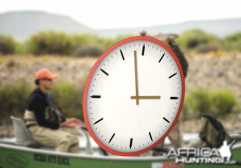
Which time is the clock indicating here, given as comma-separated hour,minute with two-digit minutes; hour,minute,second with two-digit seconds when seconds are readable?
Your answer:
2,58
